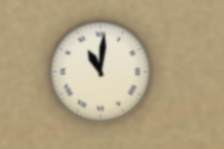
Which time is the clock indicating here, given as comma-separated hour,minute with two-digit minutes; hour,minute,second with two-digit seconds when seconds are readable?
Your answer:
11,01
